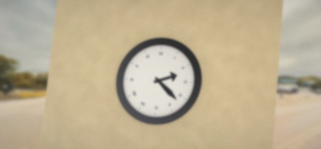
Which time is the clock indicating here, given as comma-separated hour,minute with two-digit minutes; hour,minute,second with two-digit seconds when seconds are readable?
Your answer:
2,22
